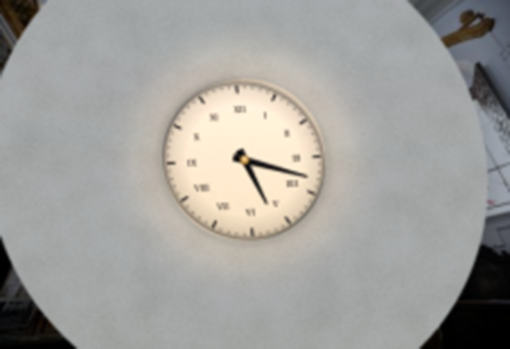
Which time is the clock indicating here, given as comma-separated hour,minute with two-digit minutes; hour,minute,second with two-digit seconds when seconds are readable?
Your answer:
5,18
